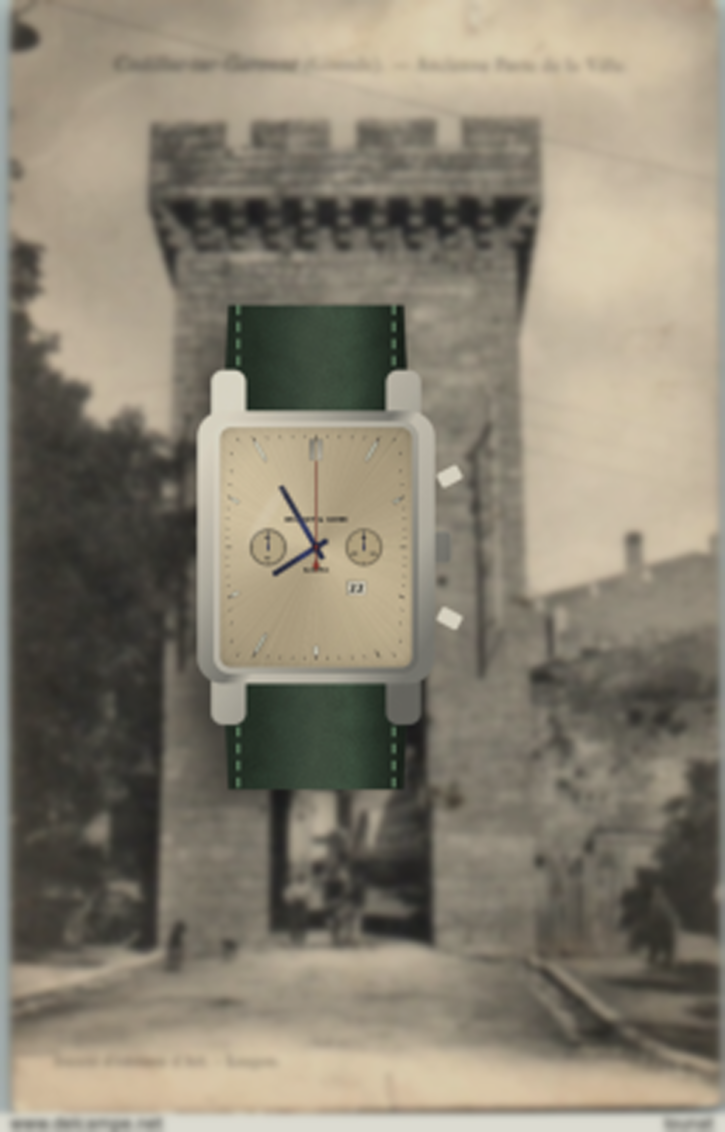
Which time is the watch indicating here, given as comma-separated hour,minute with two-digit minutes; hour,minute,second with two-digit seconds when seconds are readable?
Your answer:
7,55
